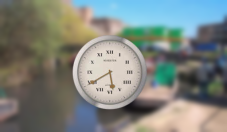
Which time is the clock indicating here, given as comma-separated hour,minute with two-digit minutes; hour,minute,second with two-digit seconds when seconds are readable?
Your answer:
5,40
